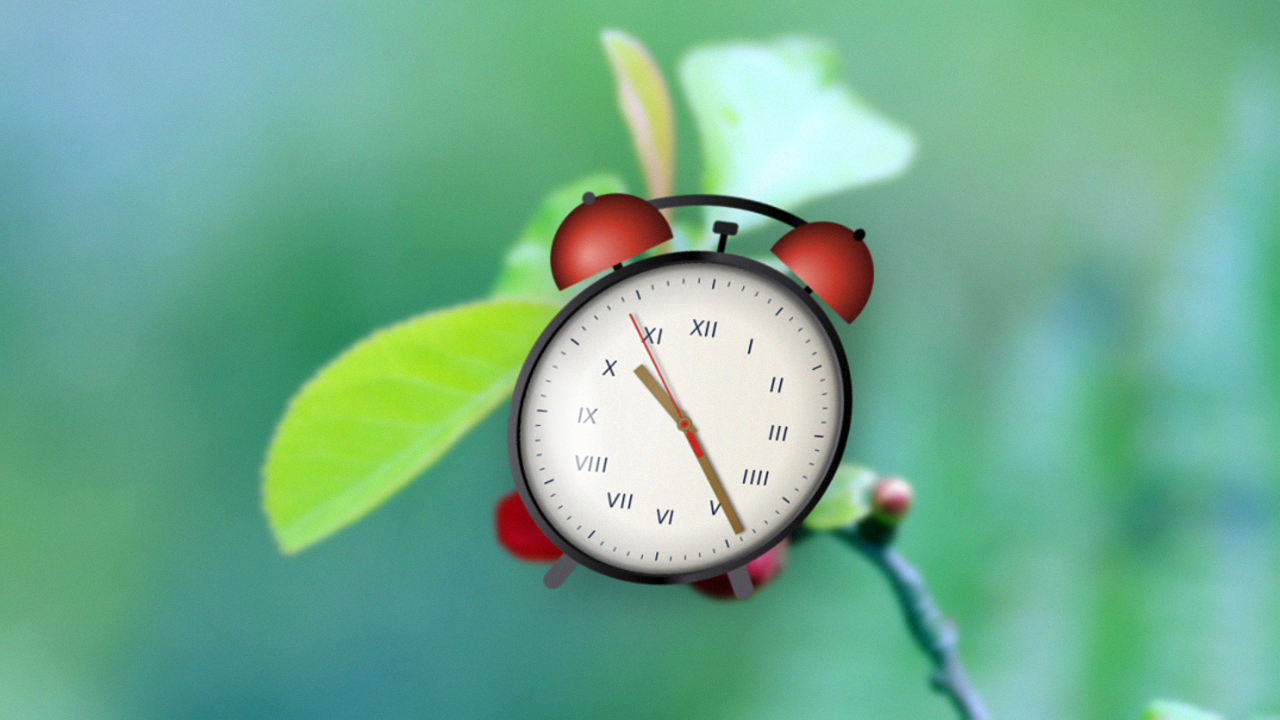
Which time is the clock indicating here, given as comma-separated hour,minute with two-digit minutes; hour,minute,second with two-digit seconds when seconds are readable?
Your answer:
10,23,54
